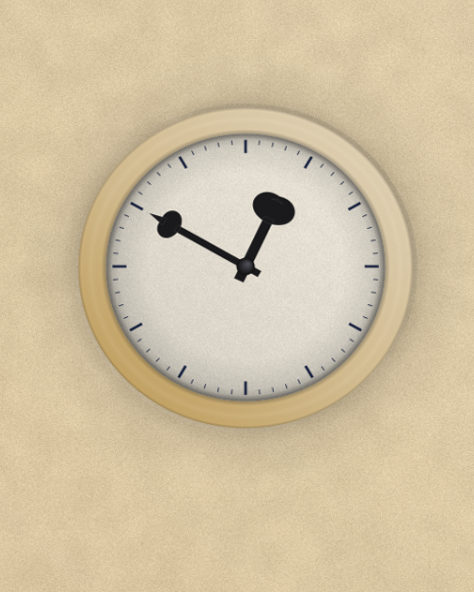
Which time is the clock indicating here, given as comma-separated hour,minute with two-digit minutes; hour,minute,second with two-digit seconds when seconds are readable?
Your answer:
12,50
